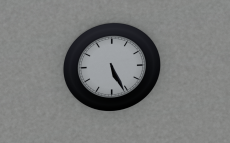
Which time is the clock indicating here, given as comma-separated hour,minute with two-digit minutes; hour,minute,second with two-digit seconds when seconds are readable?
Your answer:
5,26
